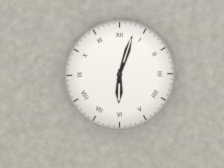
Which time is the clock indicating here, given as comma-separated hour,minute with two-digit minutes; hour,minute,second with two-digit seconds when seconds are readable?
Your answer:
6,03
